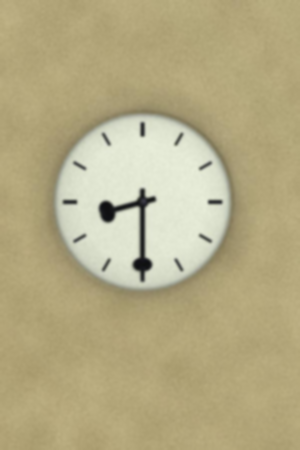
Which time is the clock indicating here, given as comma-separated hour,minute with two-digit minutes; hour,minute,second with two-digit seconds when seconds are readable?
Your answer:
8,30
